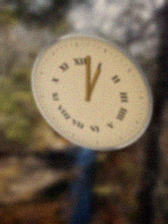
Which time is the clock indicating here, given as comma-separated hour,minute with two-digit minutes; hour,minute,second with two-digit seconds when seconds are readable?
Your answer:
1,02
